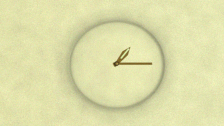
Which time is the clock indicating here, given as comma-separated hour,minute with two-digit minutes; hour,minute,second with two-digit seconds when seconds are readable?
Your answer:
1,15
